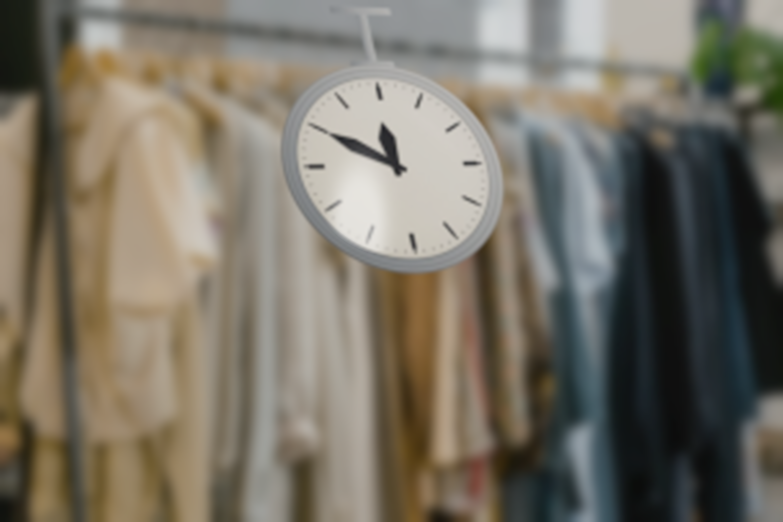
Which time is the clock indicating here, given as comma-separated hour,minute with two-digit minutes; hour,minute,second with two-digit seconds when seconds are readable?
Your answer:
11,50
